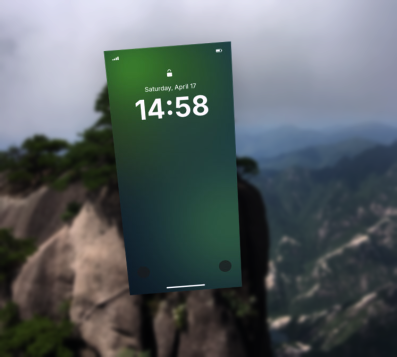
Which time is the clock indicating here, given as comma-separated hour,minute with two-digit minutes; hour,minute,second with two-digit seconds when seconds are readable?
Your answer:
14,58
